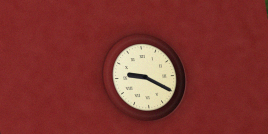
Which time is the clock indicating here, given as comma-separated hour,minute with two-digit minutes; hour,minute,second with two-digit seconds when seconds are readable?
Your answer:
9,20
